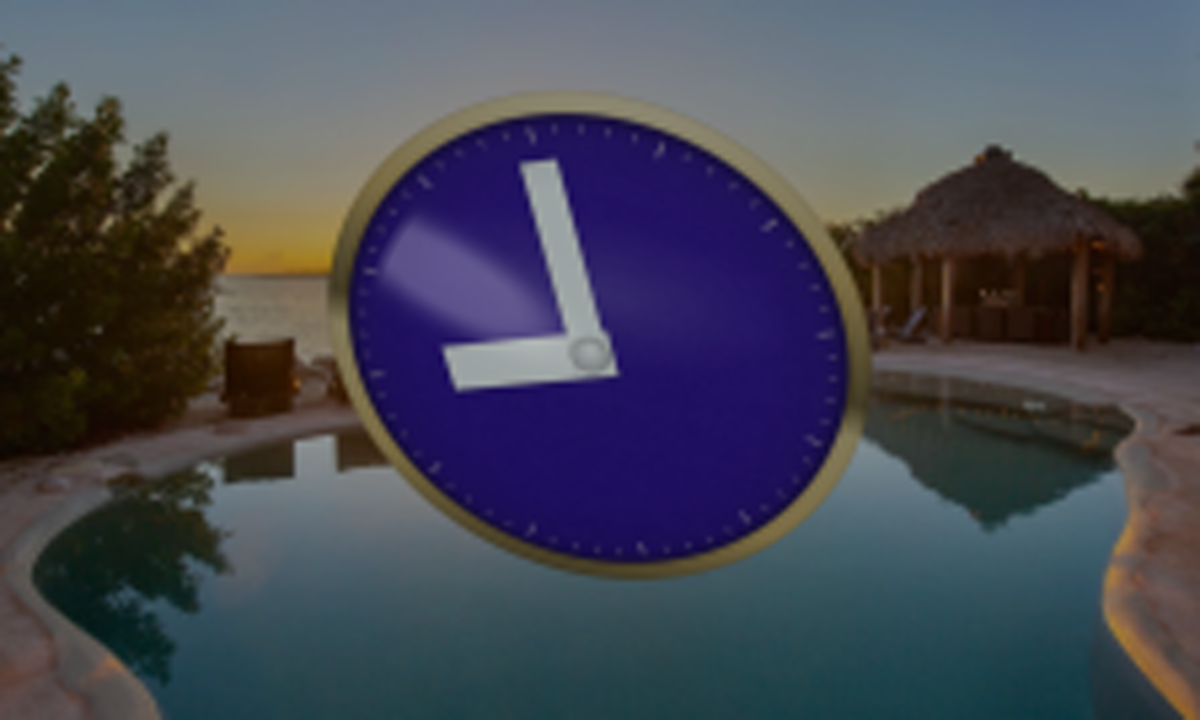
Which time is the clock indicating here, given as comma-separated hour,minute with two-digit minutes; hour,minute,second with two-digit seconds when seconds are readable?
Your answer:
9,00
